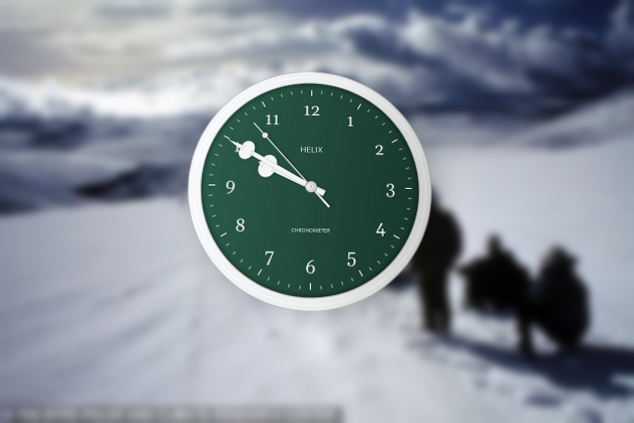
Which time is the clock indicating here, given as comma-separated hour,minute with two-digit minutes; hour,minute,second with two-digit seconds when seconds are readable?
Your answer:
9,49,53
